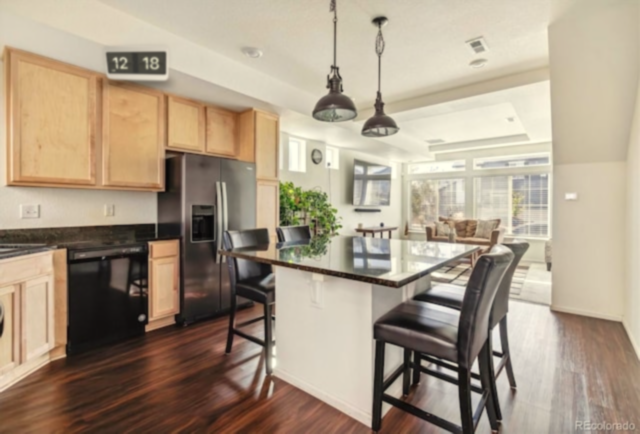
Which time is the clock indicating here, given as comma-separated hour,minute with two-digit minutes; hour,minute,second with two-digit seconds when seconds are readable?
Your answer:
12,18
